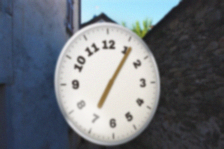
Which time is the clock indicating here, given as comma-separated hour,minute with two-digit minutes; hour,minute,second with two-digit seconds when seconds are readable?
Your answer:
7,06
